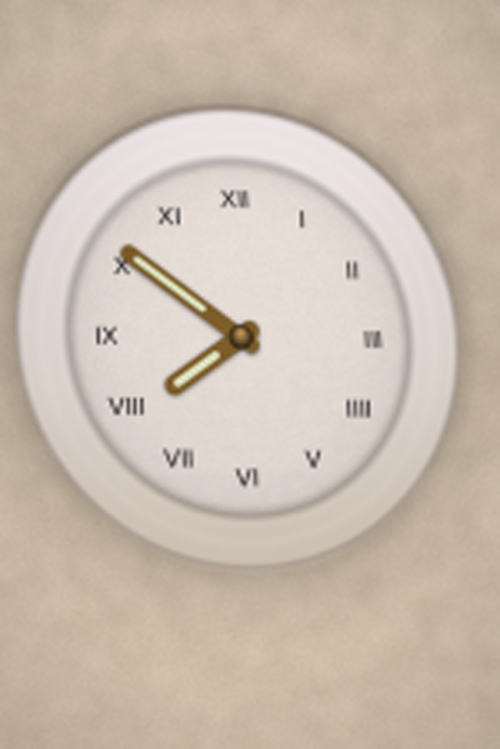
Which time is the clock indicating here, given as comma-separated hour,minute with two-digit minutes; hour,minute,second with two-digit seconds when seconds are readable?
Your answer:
7,51
